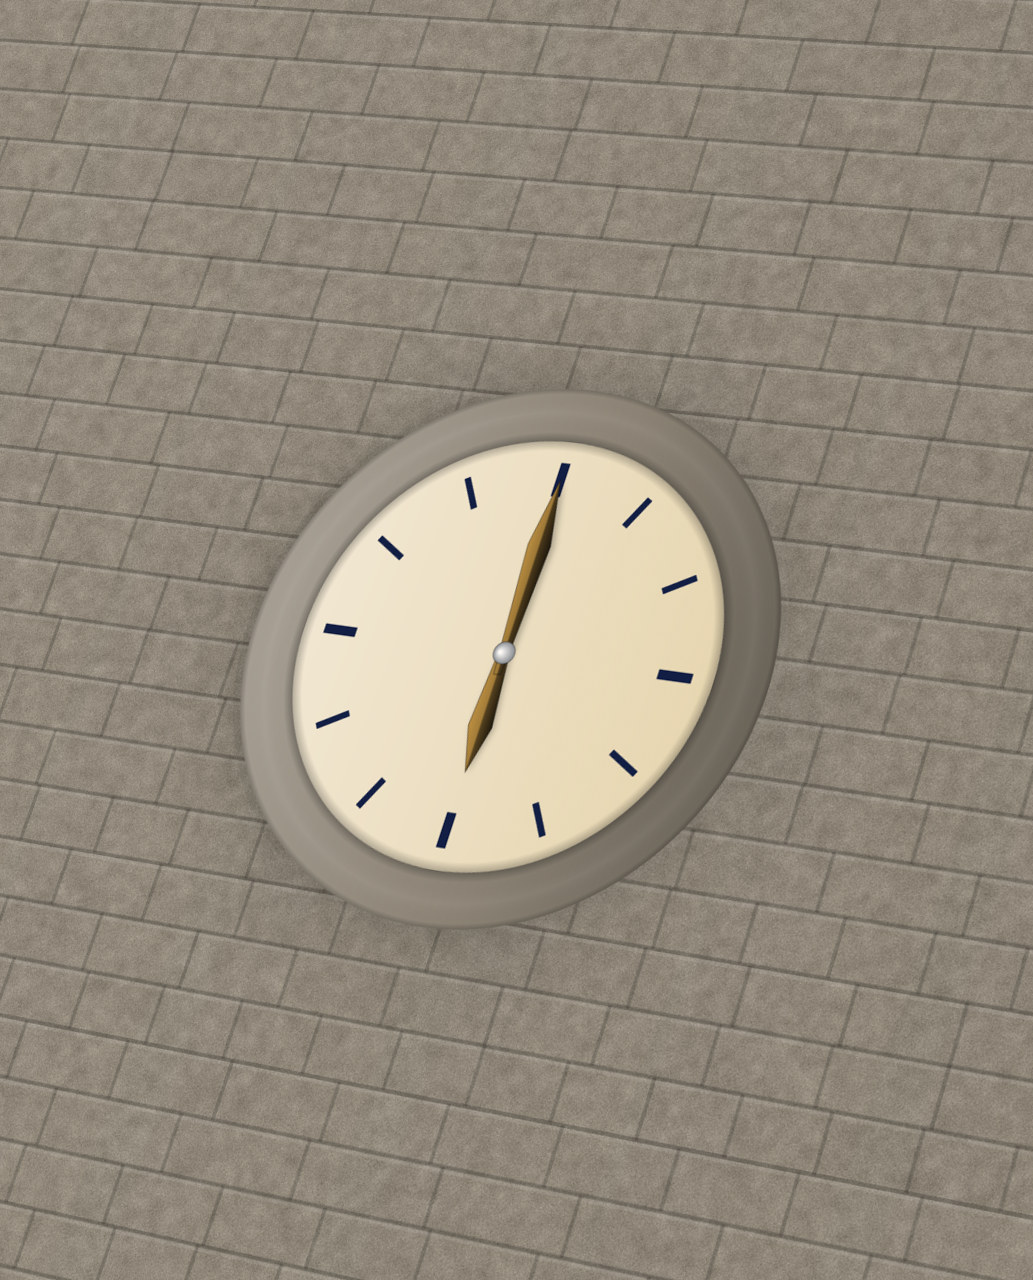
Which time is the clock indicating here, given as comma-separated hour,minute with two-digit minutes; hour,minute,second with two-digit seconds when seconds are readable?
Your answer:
6,00
